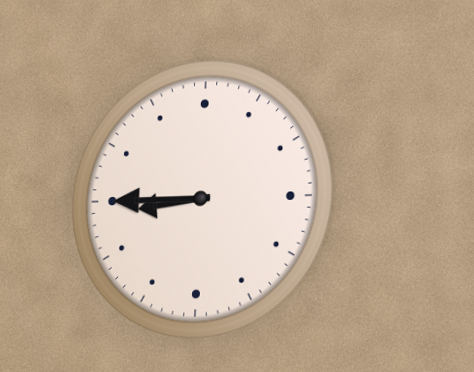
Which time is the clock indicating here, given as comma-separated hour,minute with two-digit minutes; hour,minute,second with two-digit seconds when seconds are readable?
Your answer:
8,45
